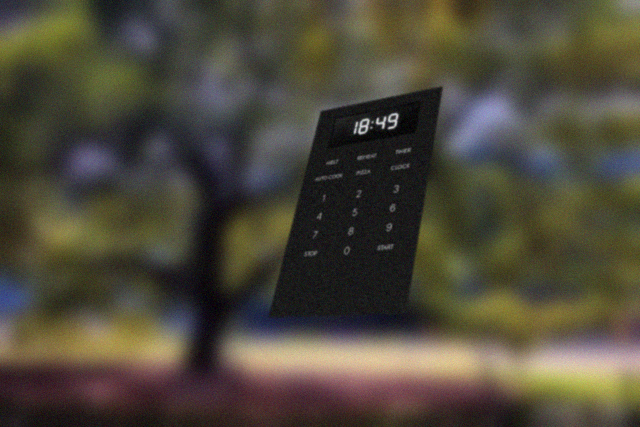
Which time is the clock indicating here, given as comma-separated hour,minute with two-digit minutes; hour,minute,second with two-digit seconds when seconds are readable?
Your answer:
18,49
